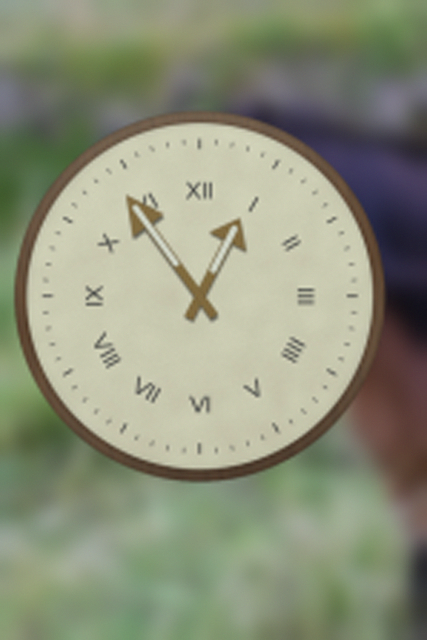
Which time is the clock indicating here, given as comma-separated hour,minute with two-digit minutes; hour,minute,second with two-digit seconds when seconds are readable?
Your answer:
12,54
